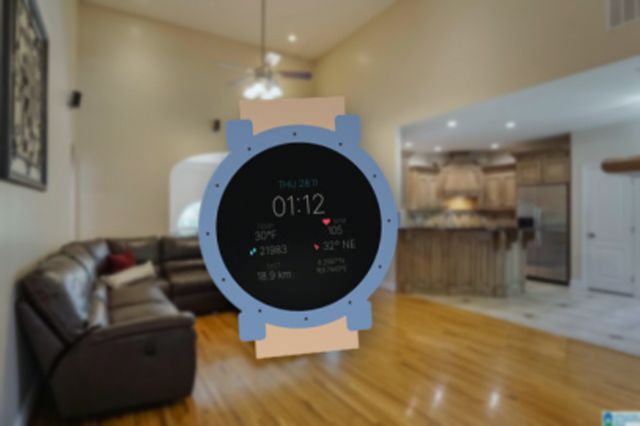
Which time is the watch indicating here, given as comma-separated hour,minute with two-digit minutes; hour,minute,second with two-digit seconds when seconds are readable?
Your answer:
1,12
